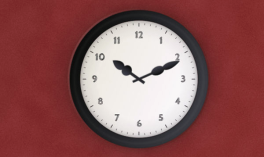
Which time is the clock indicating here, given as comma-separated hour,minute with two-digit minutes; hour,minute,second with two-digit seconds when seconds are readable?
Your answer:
10,11
